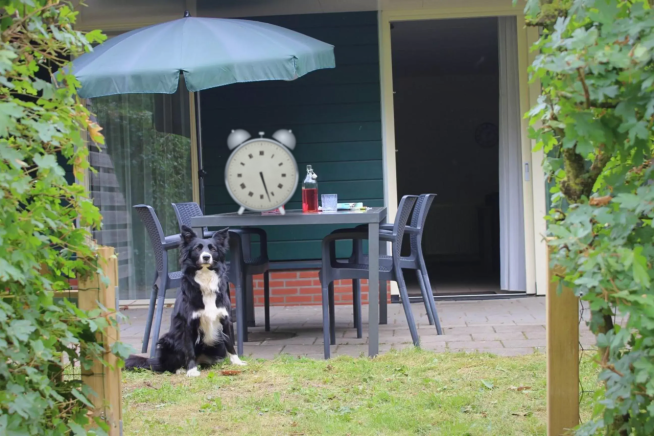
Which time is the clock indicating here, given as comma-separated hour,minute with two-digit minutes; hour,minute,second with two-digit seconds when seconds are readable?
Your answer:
5,27
